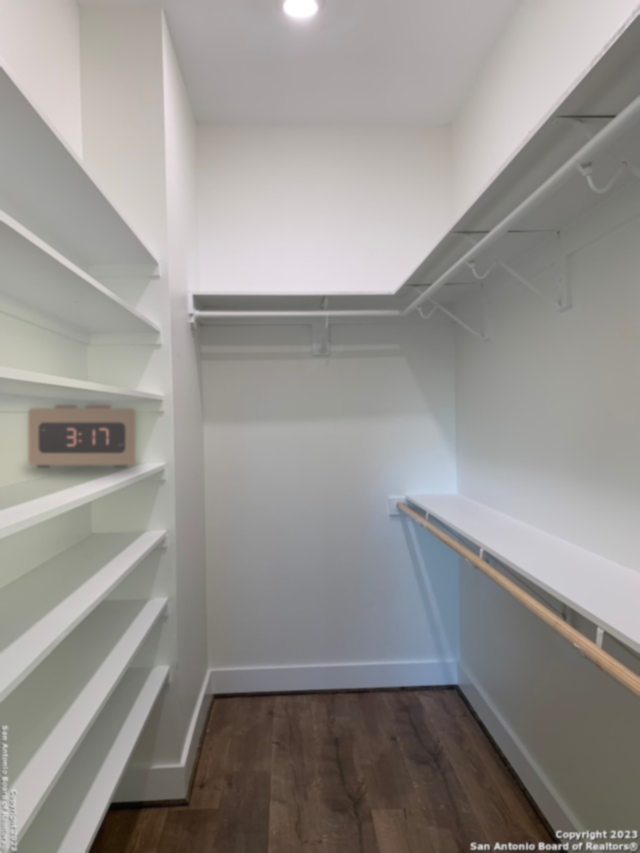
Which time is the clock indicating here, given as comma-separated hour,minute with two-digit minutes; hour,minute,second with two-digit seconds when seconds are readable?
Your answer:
3,17
